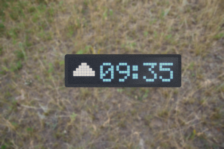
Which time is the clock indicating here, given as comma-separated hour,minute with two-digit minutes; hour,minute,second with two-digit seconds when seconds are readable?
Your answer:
9,35
